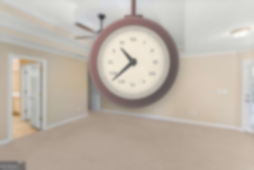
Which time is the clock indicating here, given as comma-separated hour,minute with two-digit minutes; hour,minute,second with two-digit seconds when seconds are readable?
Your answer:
10,38
